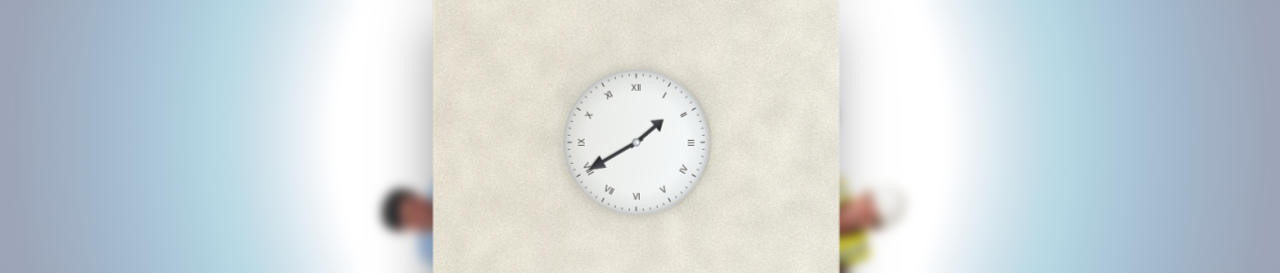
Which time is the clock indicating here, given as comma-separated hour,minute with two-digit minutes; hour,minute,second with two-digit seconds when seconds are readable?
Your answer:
1,40
